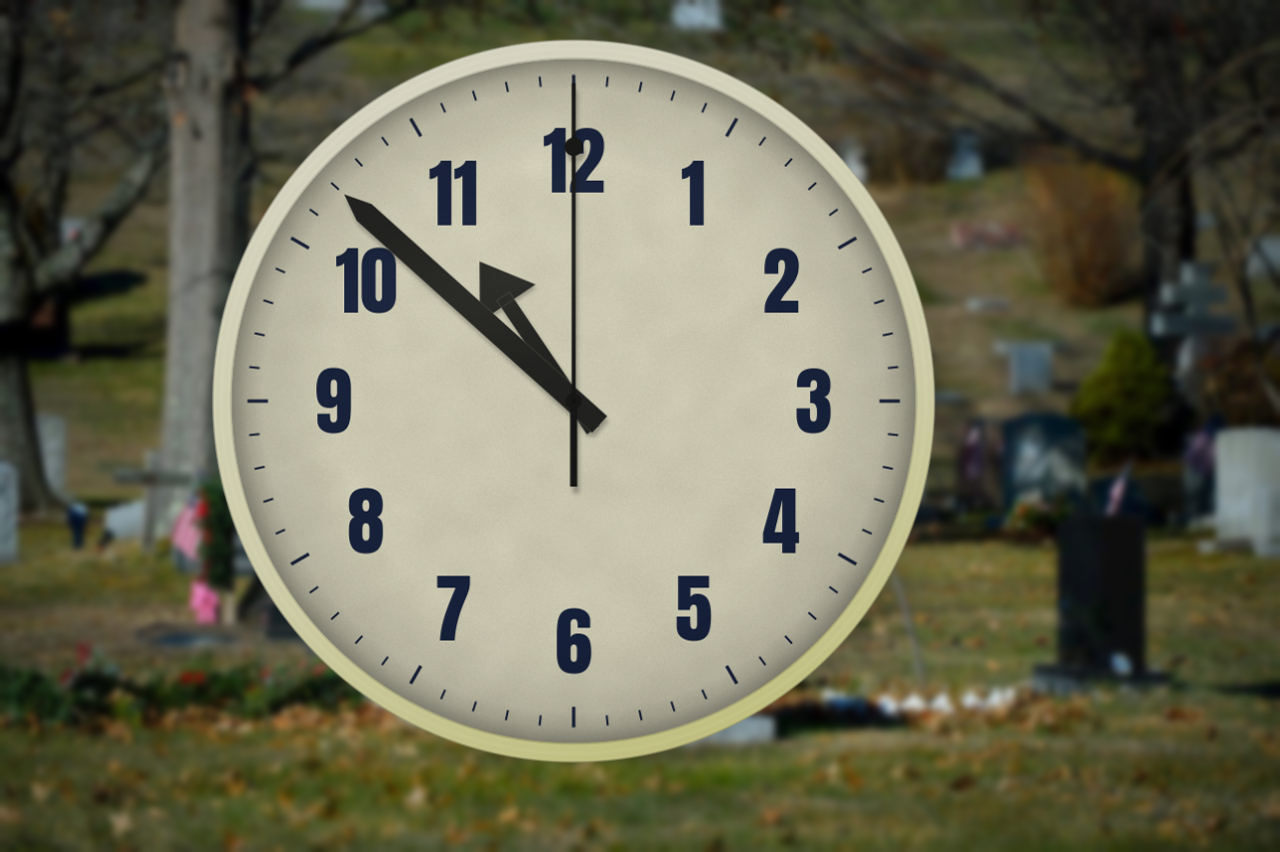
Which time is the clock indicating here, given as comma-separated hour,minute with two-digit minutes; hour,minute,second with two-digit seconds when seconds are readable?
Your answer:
10,52,00
